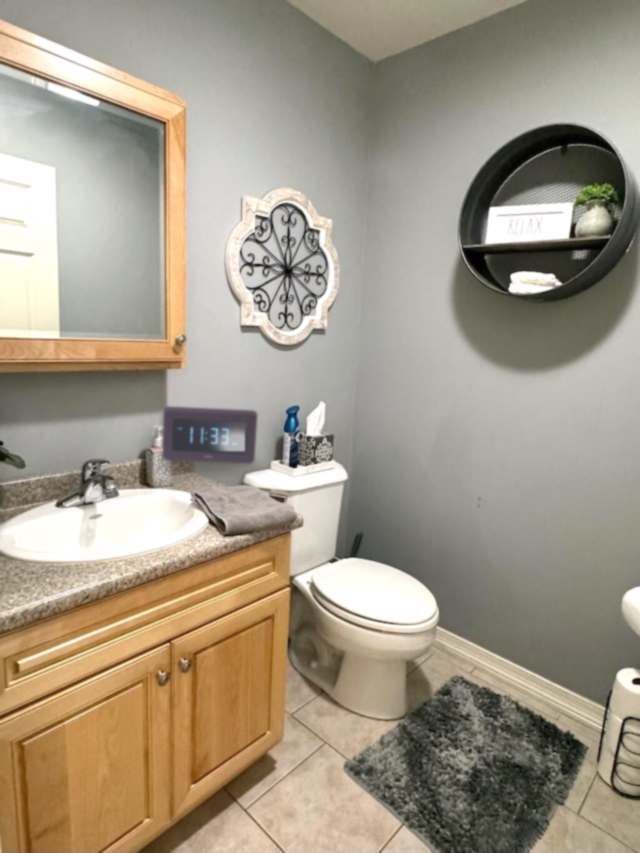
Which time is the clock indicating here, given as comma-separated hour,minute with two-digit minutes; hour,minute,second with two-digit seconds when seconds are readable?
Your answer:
11,33
